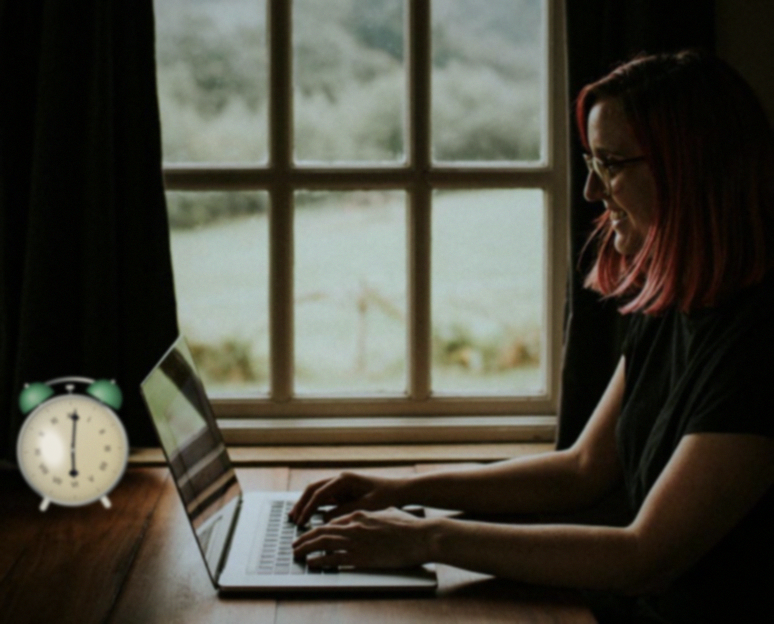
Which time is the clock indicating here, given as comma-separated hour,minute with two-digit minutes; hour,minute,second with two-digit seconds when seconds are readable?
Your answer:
6,01
